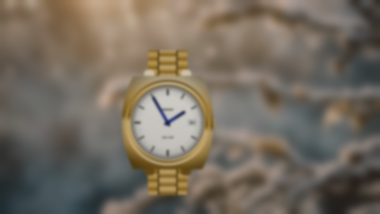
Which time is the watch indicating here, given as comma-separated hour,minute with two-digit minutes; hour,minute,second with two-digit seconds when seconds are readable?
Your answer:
1,55
